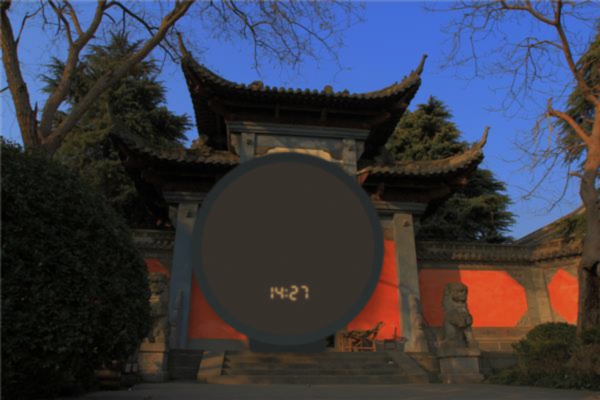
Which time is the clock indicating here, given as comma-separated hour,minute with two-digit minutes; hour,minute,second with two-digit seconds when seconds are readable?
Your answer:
14,27
